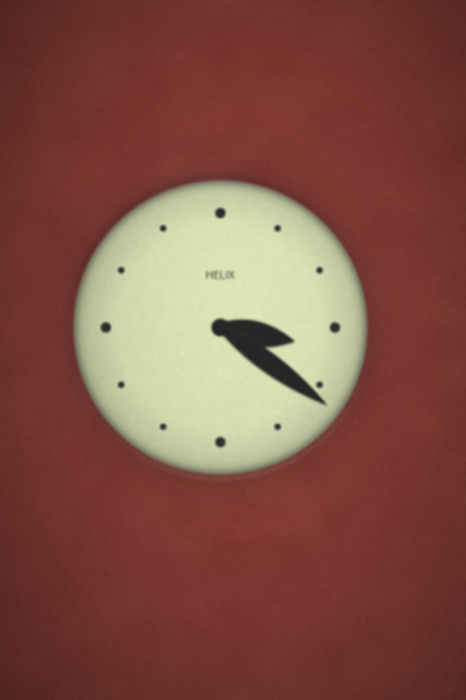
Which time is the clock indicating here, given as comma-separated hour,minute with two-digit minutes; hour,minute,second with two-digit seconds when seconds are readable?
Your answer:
3,21
